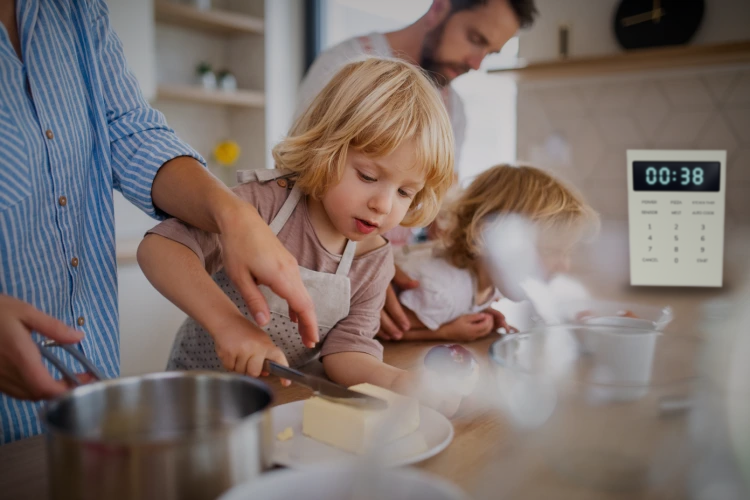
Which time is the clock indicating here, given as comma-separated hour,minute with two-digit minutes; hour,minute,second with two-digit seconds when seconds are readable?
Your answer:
0,38
